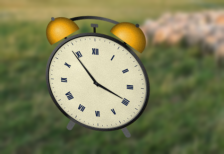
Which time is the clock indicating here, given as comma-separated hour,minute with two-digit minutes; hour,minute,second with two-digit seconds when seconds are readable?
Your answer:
3,54
